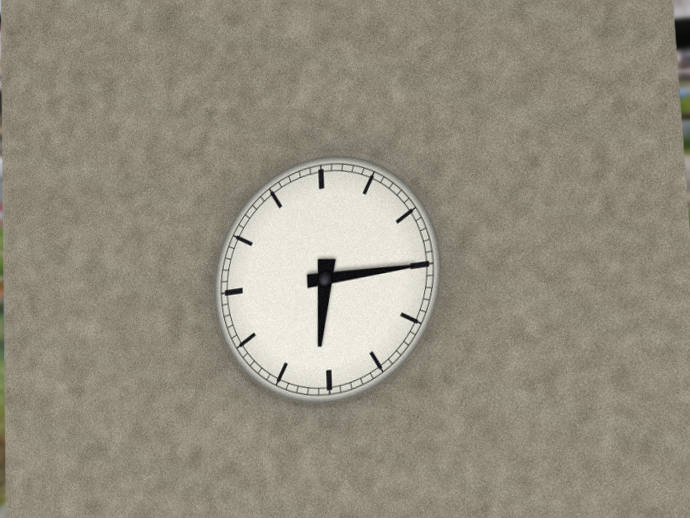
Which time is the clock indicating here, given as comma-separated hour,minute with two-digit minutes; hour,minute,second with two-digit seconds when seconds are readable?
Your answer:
6,15
